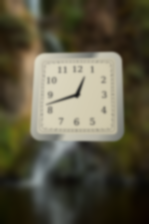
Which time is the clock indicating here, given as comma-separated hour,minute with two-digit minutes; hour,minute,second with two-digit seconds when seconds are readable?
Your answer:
12,42
